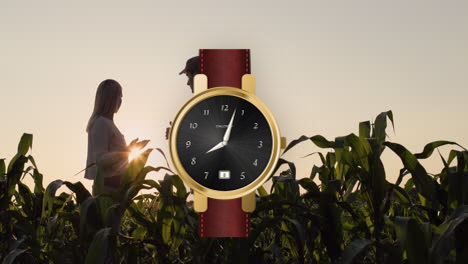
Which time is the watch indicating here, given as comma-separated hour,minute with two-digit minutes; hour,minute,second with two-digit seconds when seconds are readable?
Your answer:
8,03
